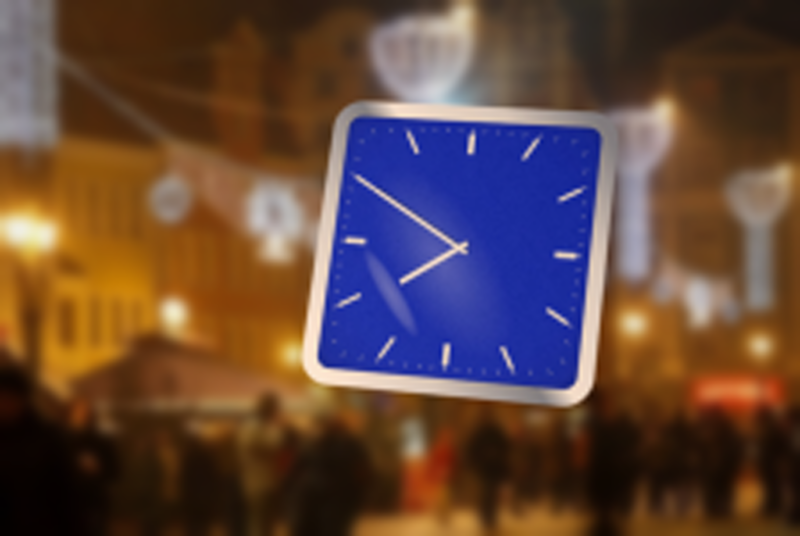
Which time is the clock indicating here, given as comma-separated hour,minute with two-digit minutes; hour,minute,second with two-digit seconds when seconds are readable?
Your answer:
7,50
